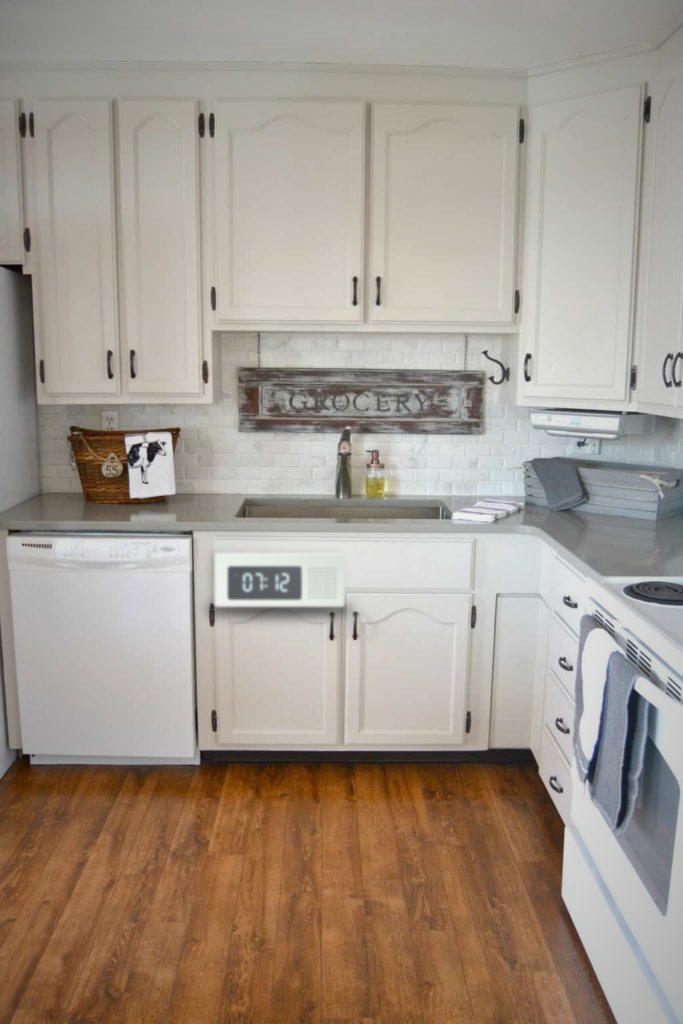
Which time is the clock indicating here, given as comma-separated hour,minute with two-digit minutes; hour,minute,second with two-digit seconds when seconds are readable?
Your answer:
7,12
